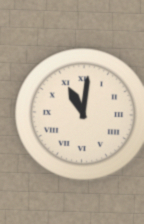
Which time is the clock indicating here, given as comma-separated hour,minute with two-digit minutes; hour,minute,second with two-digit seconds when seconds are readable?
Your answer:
11,01
